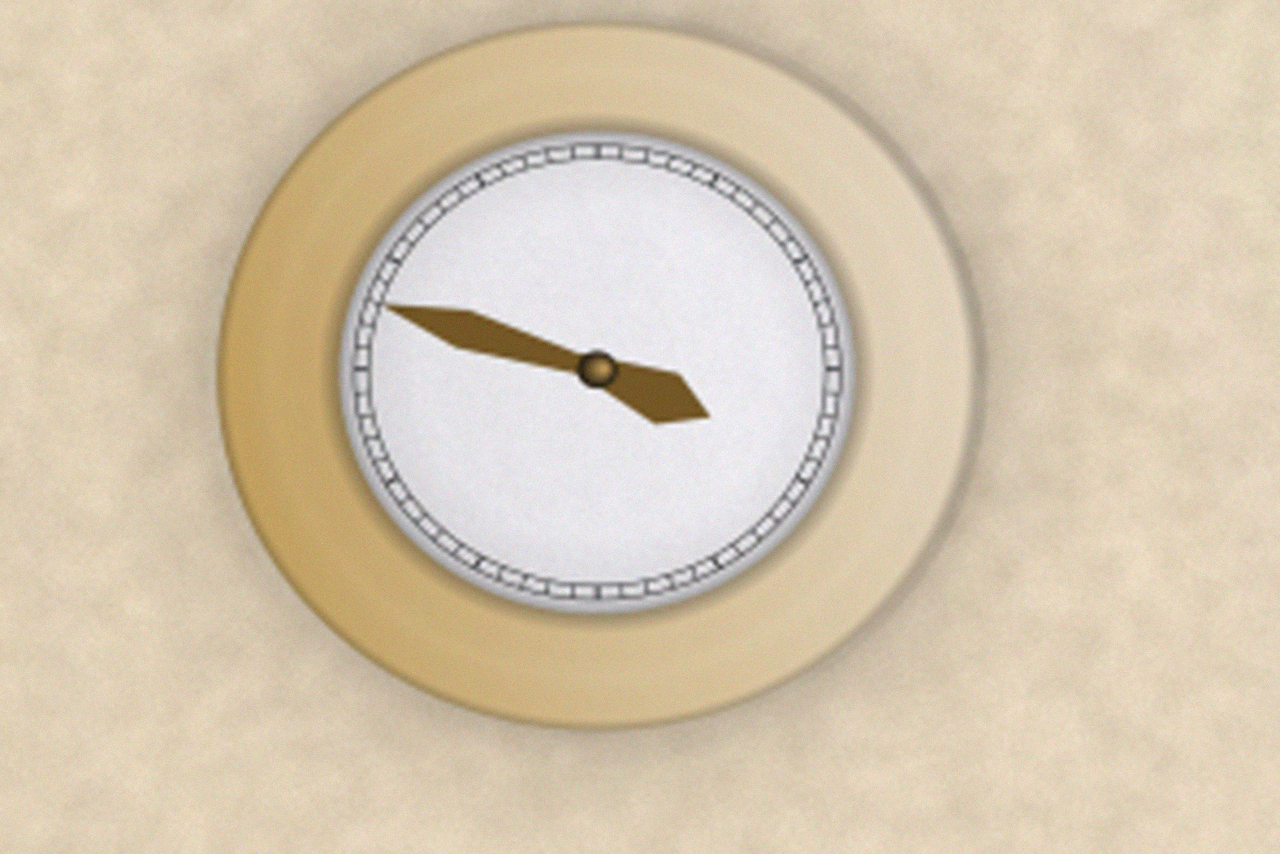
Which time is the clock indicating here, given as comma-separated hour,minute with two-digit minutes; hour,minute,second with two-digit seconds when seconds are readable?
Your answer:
3,48
